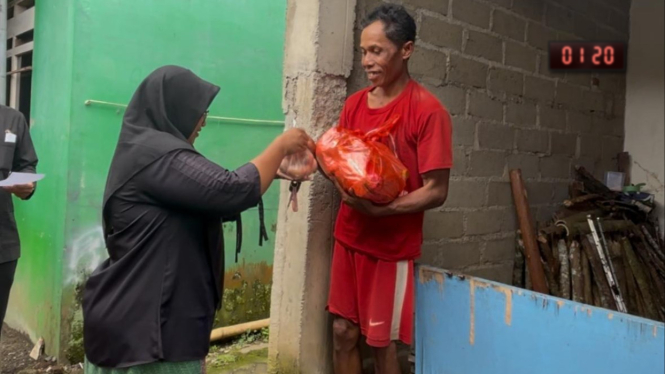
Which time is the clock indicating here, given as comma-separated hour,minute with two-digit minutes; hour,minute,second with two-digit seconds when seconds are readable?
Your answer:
1,20
